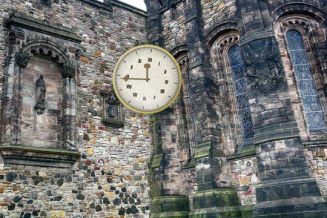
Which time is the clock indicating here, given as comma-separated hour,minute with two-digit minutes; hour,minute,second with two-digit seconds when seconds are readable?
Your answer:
11,44
